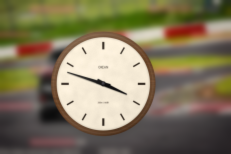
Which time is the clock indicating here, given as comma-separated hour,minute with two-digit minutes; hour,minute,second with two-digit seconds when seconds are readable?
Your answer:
3,48
